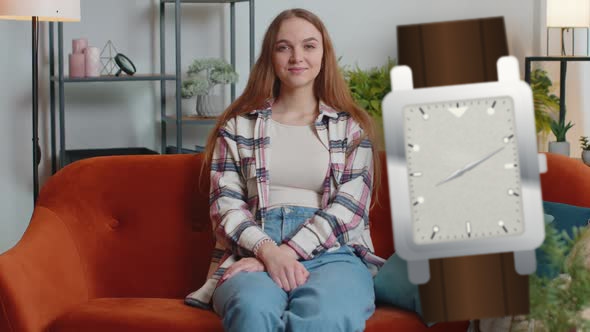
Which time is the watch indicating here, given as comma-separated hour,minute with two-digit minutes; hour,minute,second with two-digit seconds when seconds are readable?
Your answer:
8,11
